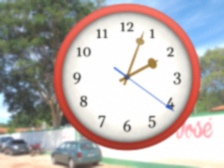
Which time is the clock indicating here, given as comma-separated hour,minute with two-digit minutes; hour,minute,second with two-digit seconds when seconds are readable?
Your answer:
2,03,21
